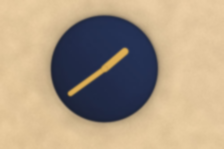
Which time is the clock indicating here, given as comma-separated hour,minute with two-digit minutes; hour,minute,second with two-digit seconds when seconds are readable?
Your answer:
1,39
